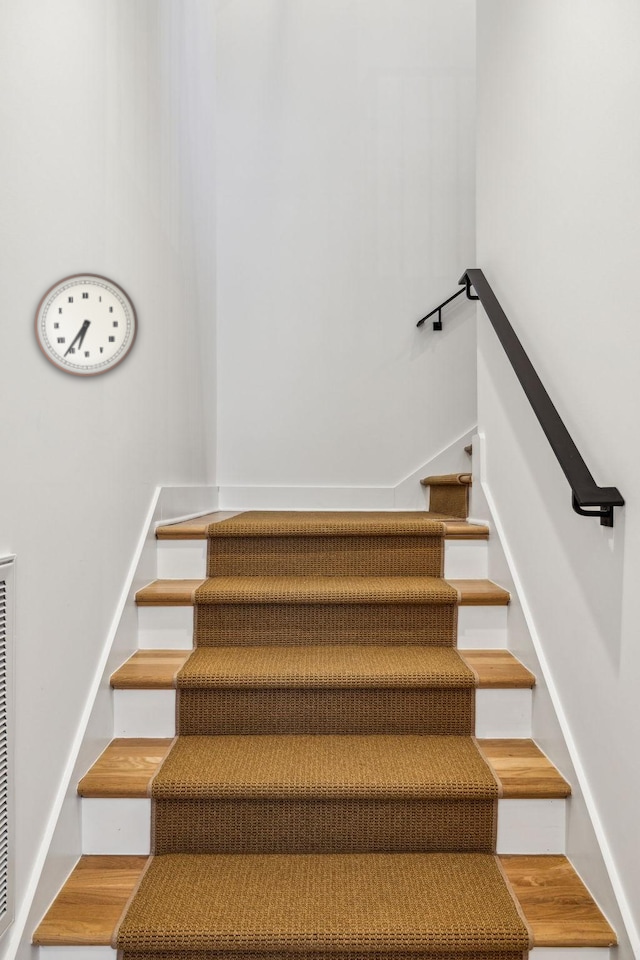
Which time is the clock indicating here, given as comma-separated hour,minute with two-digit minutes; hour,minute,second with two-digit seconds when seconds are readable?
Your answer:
6,36
